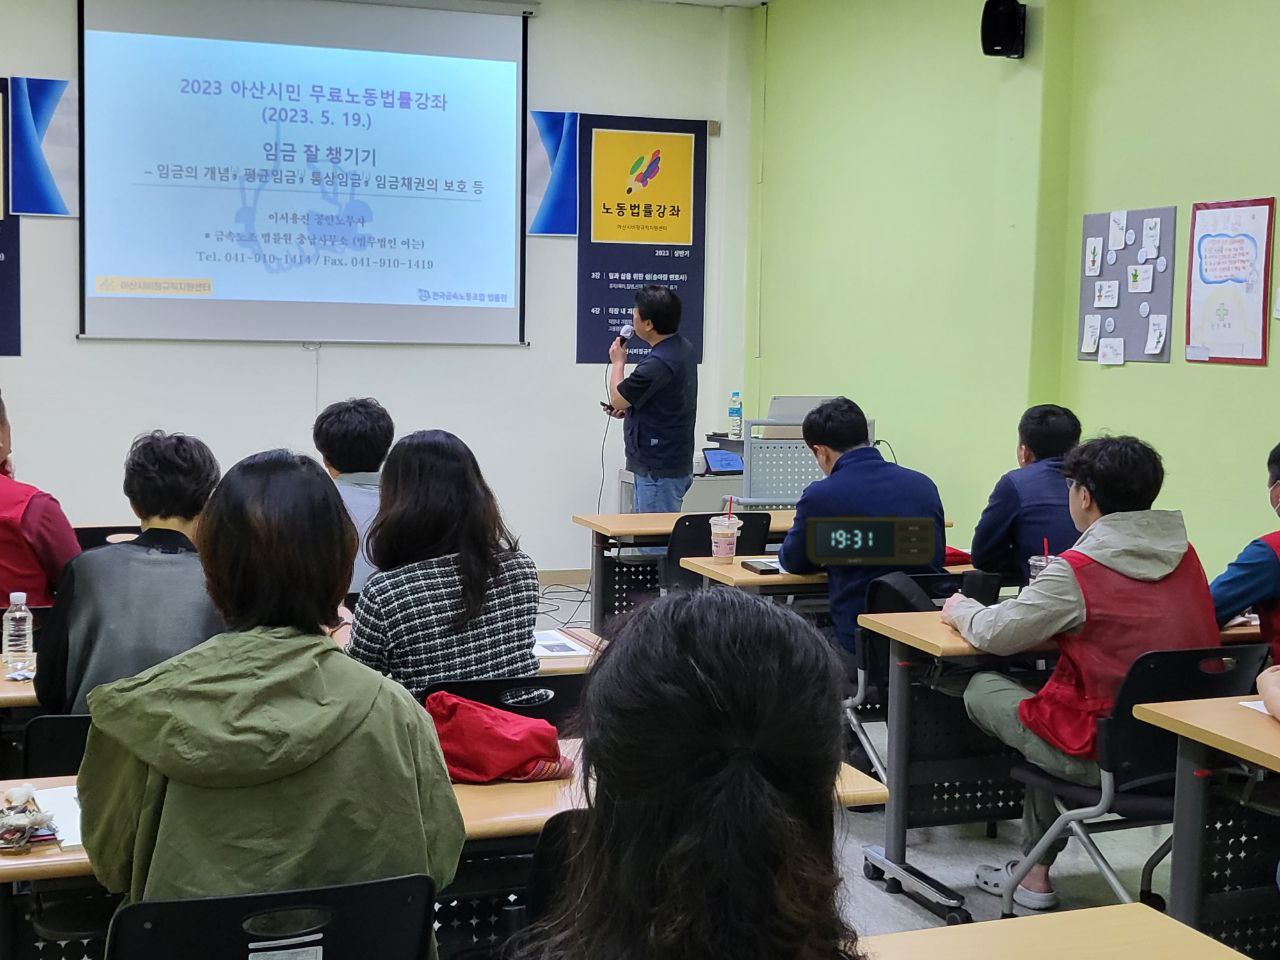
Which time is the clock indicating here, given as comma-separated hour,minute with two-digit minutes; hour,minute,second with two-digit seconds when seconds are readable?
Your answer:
19,31
